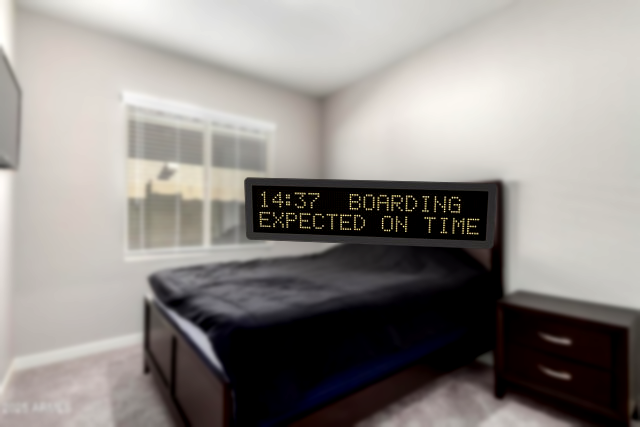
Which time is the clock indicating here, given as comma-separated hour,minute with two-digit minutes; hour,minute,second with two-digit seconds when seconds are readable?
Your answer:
14,37
